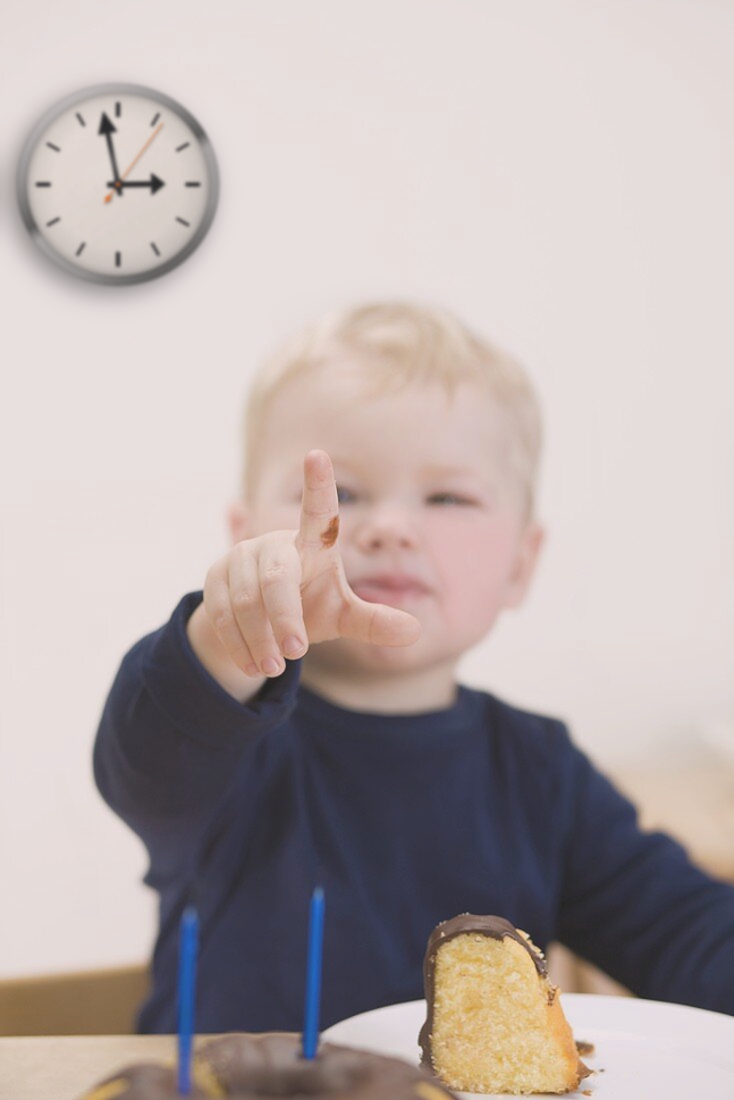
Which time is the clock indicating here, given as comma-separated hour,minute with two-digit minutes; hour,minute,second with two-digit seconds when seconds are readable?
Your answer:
2,58,06
